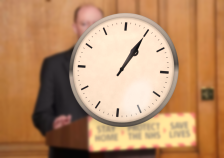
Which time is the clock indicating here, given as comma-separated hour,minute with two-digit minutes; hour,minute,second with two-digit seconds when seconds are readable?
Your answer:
1,05
